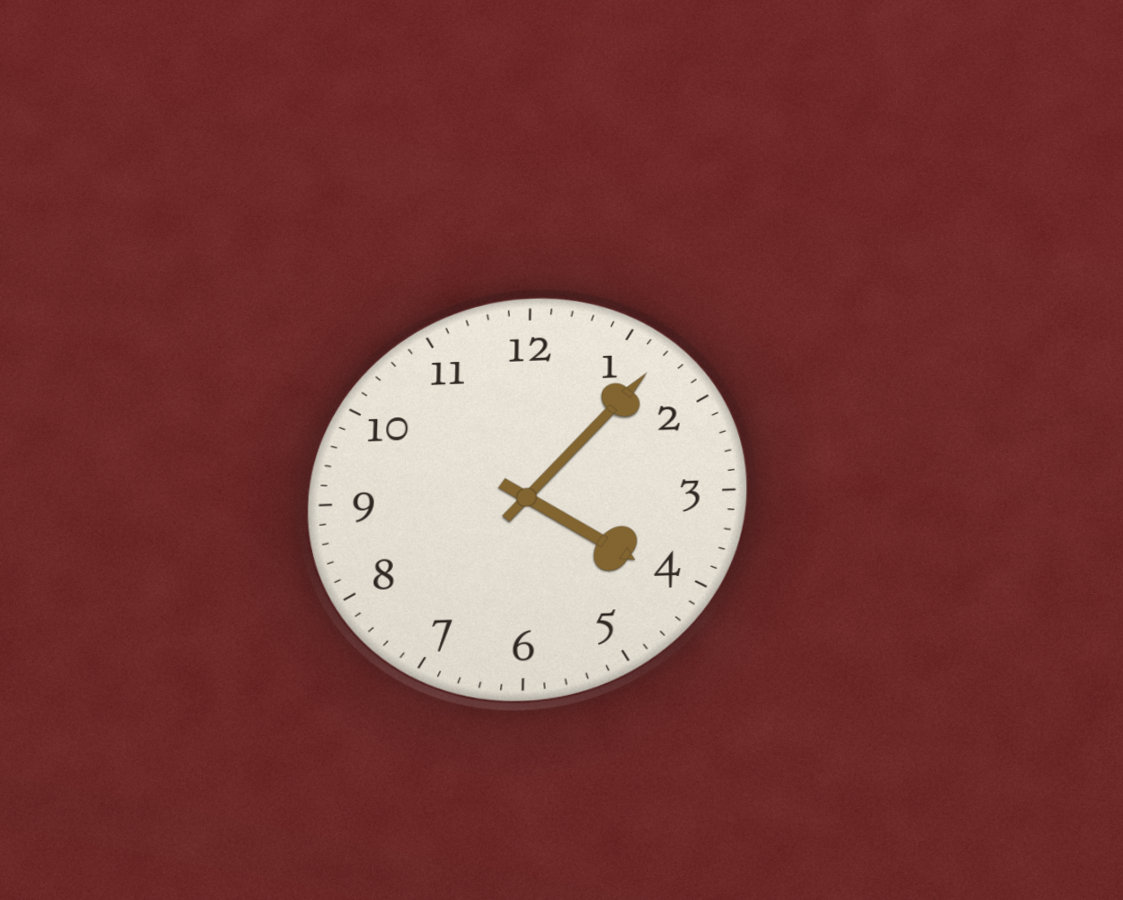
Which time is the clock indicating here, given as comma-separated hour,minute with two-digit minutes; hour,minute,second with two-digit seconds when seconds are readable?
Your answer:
4,07
